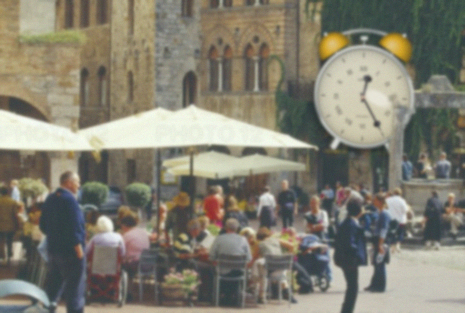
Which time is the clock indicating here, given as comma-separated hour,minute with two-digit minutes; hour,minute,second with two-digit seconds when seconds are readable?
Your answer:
12,25
